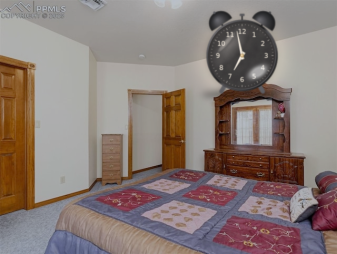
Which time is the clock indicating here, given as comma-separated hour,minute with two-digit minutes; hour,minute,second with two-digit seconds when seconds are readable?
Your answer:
6,58
